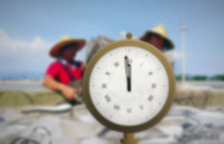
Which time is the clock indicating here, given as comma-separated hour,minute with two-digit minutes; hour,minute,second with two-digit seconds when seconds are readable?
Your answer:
11,59
